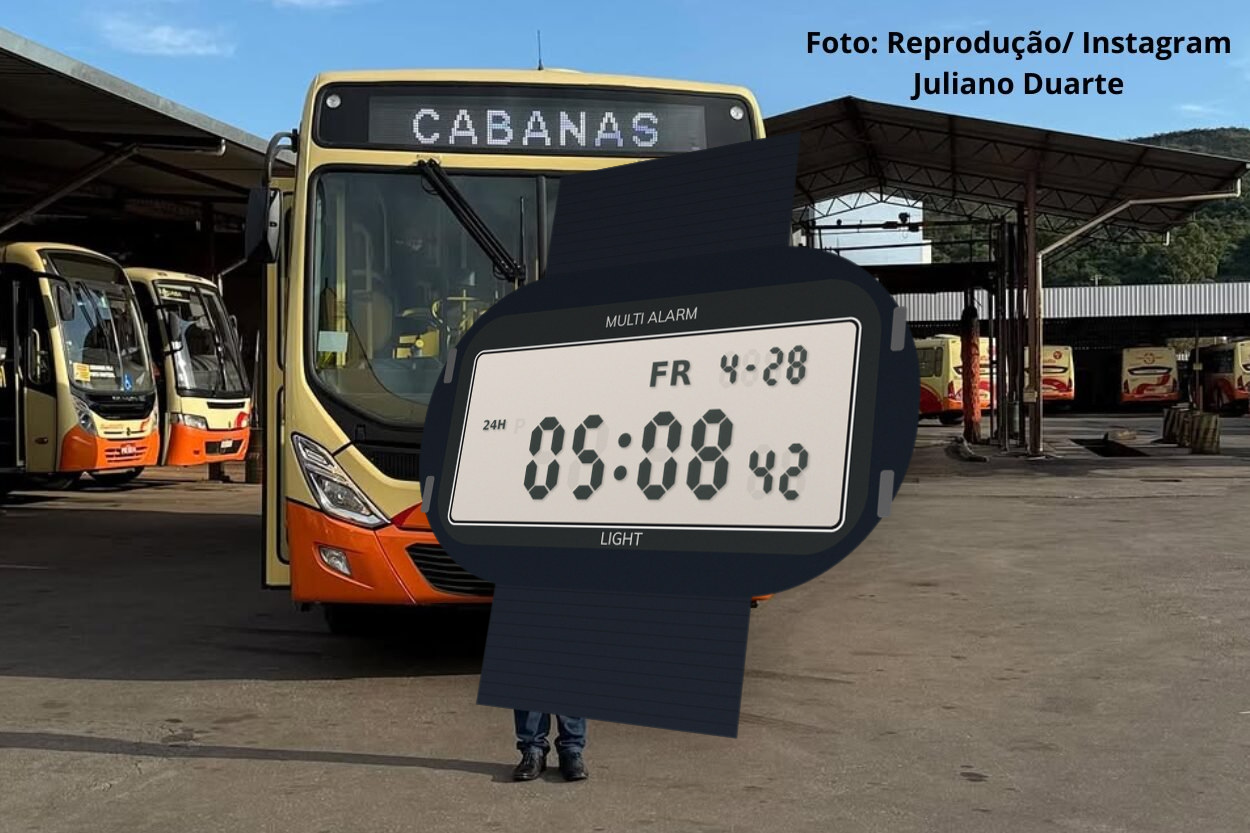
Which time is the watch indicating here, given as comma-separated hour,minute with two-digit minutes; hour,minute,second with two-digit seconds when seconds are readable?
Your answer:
5,08,42
